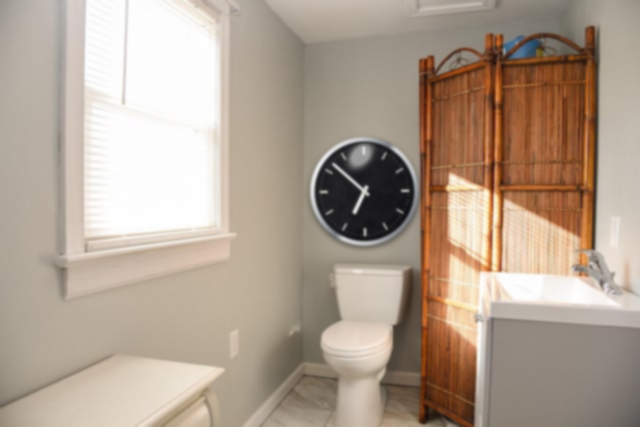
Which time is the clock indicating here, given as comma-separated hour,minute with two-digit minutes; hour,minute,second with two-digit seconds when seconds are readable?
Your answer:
6,52
